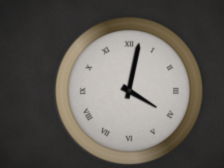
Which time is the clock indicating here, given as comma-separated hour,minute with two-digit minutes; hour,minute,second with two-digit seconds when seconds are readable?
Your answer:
4,02
